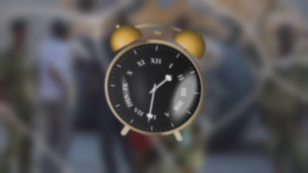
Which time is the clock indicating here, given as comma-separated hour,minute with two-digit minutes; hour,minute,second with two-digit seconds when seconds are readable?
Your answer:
1,31
